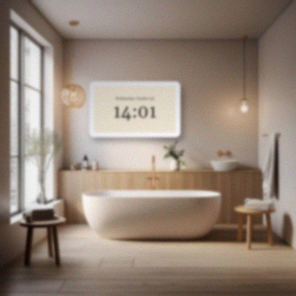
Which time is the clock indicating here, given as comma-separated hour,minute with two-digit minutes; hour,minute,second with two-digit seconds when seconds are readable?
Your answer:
14,01
